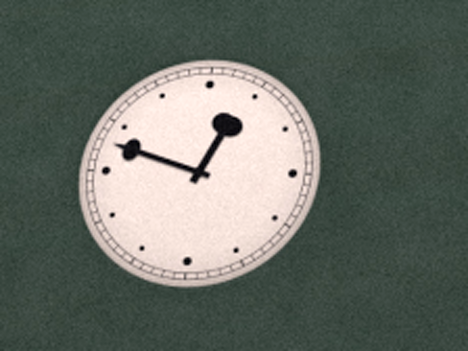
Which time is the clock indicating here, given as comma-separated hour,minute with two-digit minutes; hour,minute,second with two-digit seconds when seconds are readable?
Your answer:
12,48
